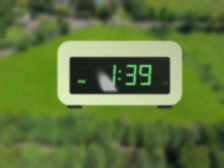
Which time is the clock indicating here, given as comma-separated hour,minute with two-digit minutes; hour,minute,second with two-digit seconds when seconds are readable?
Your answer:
1,39
